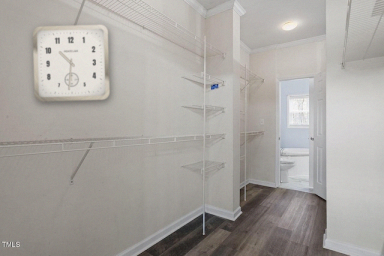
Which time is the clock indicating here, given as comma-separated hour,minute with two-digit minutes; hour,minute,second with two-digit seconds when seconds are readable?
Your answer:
10,31
